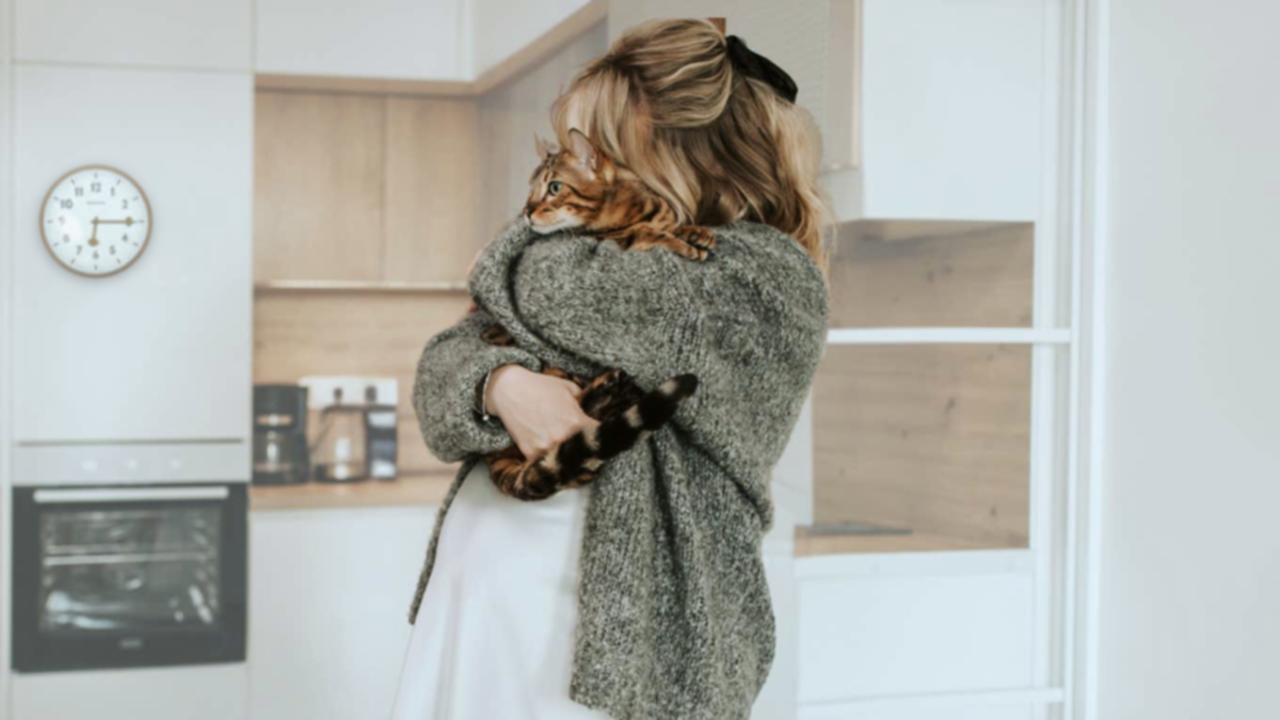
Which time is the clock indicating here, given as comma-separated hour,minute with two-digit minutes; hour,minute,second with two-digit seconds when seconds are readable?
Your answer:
6,15
